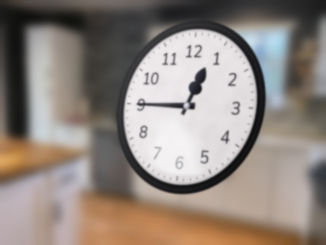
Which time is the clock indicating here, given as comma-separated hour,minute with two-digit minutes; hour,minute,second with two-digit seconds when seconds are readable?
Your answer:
12,45
